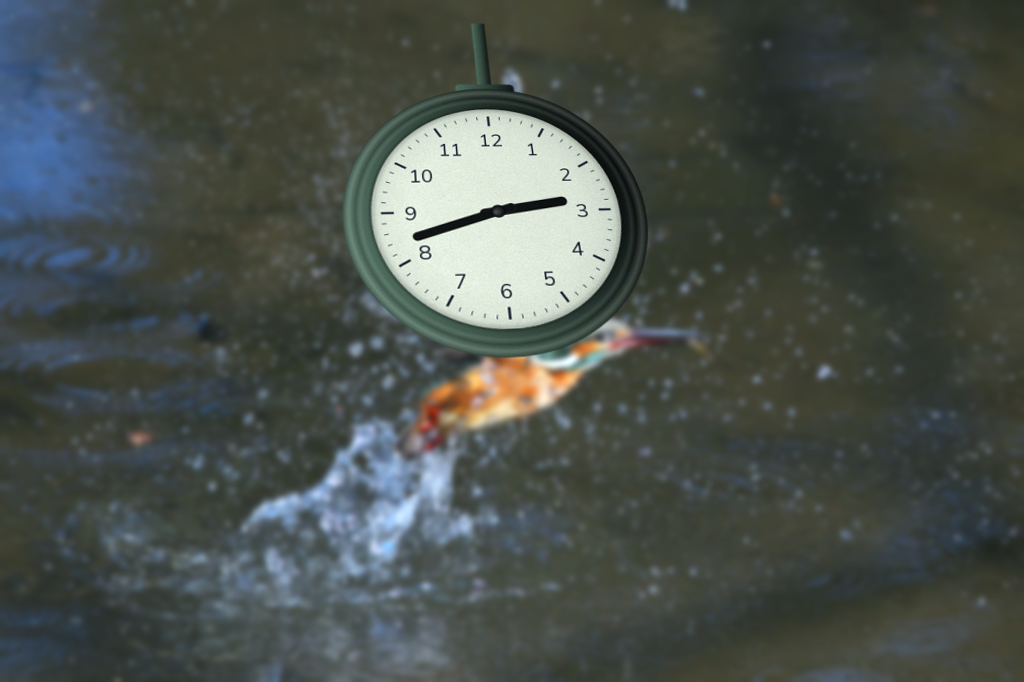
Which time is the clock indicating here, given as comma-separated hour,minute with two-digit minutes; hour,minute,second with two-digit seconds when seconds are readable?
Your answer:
2,42
